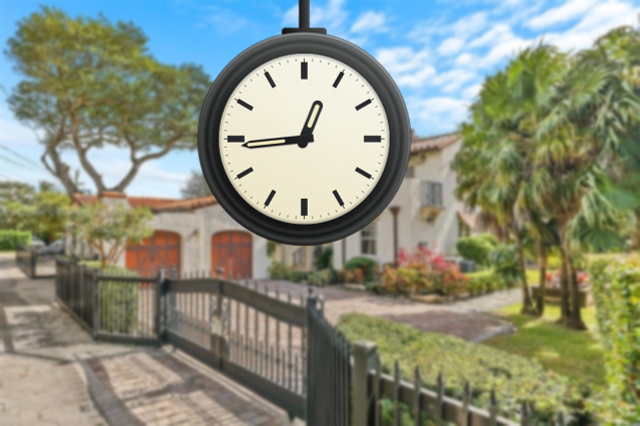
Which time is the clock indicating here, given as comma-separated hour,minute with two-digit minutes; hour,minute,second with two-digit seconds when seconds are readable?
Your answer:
12,44
